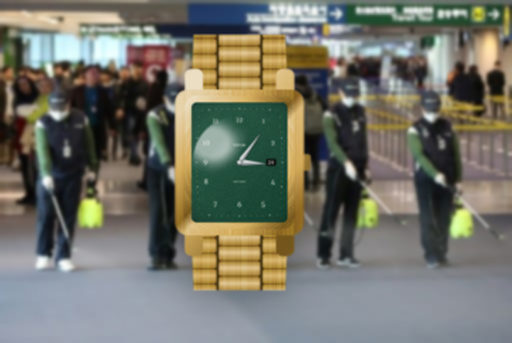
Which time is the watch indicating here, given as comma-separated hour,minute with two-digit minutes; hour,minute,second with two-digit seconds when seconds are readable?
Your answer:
3,06
